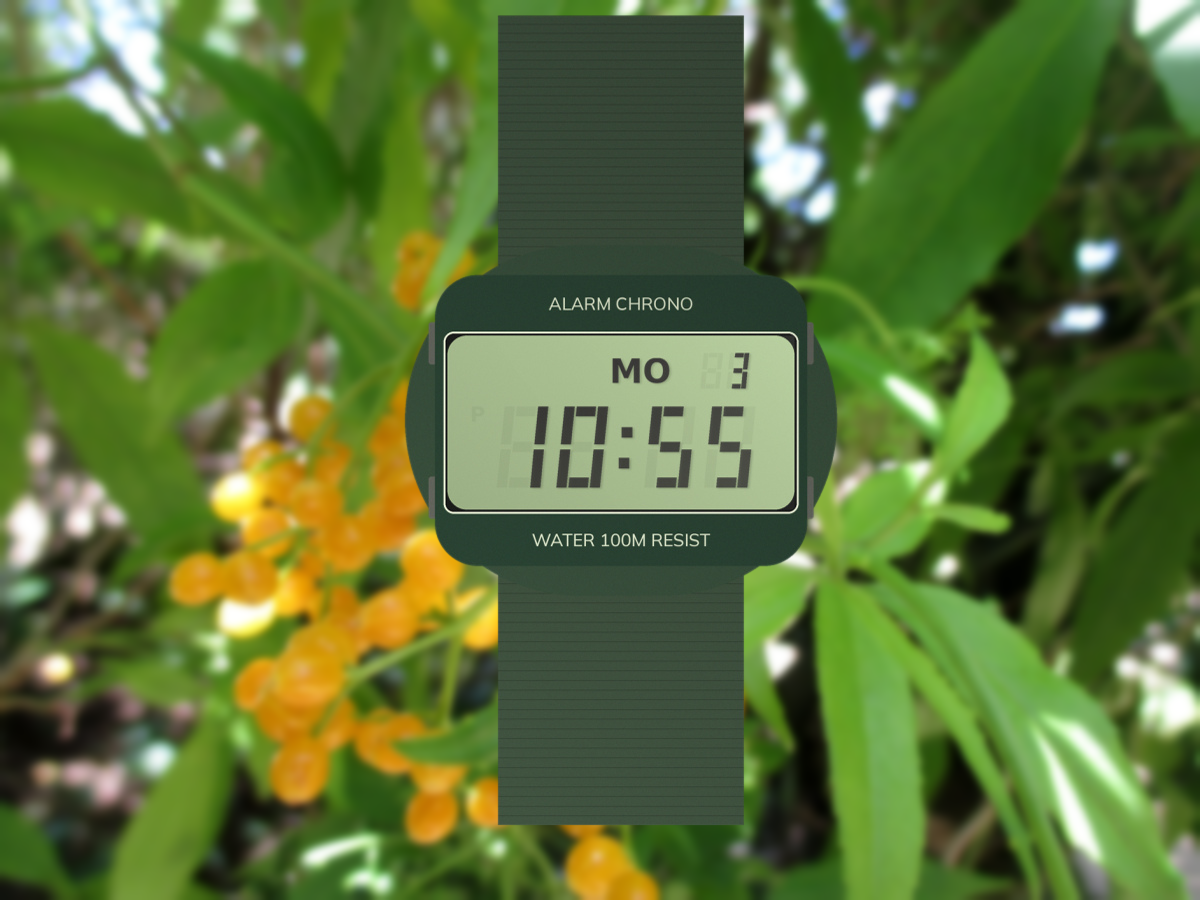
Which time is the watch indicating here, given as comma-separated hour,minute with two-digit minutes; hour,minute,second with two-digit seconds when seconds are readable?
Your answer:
10,55
